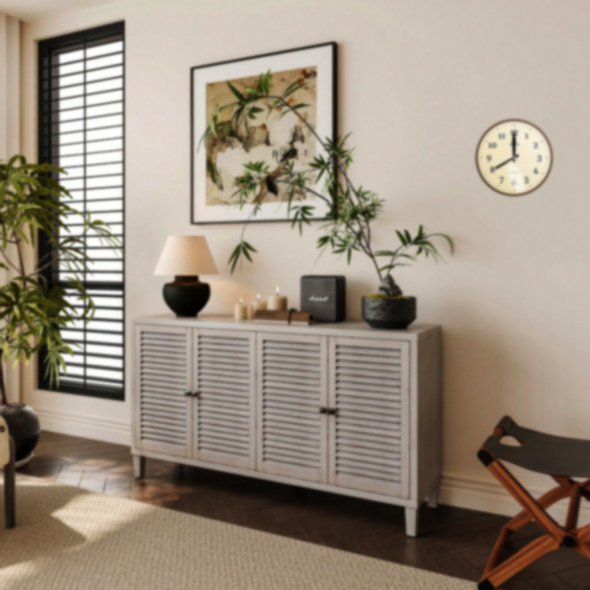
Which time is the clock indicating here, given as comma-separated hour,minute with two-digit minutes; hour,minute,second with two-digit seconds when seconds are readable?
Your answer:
8,00
